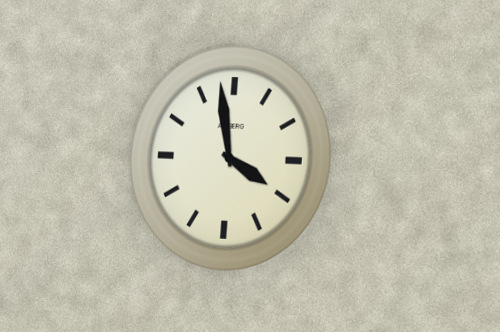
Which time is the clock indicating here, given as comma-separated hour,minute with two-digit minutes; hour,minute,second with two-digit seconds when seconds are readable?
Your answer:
3,58
